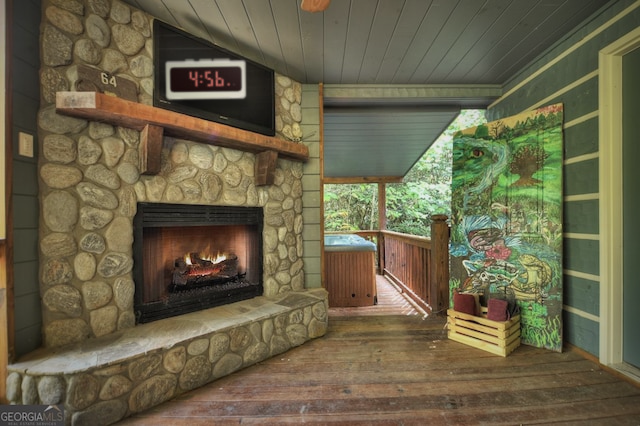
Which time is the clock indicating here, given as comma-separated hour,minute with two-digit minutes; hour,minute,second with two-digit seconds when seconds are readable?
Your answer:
4,56
